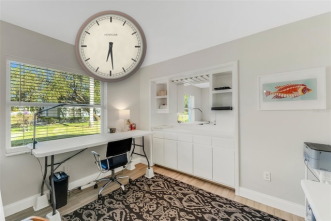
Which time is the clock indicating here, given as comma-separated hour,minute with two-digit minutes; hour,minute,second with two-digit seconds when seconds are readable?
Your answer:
6,29
